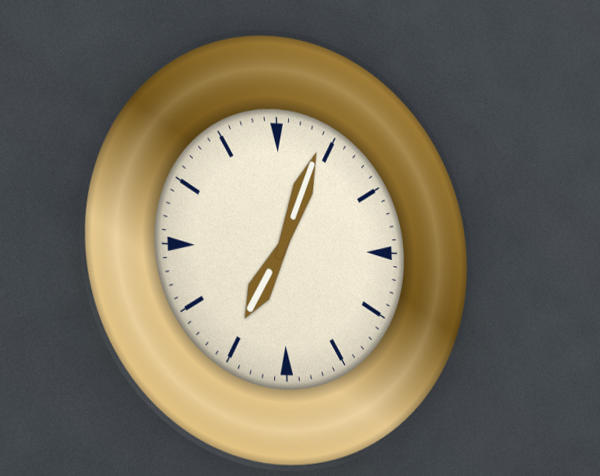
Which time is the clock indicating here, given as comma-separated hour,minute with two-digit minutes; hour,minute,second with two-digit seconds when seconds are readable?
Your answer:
7,04
